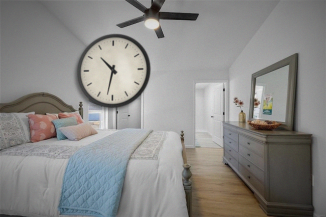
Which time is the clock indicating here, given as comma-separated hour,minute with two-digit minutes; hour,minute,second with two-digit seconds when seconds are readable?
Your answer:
10,32
